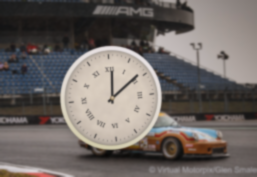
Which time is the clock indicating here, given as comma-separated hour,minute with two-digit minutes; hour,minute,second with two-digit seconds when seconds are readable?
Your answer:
12,09
